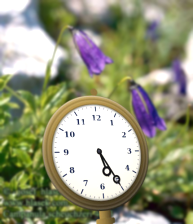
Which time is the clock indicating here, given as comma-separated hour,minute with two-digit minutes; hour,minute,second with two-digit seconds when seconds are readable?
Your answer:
5,25
